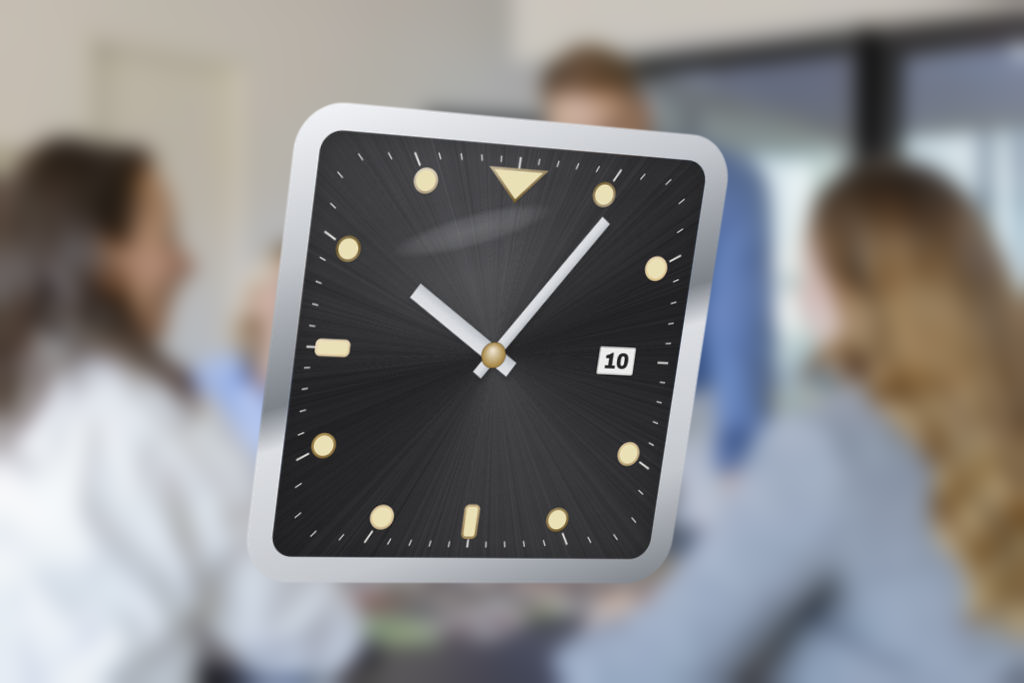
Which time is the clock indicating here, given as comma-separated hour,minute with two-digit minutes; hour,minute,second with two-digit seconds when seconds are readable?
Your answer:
10,06
